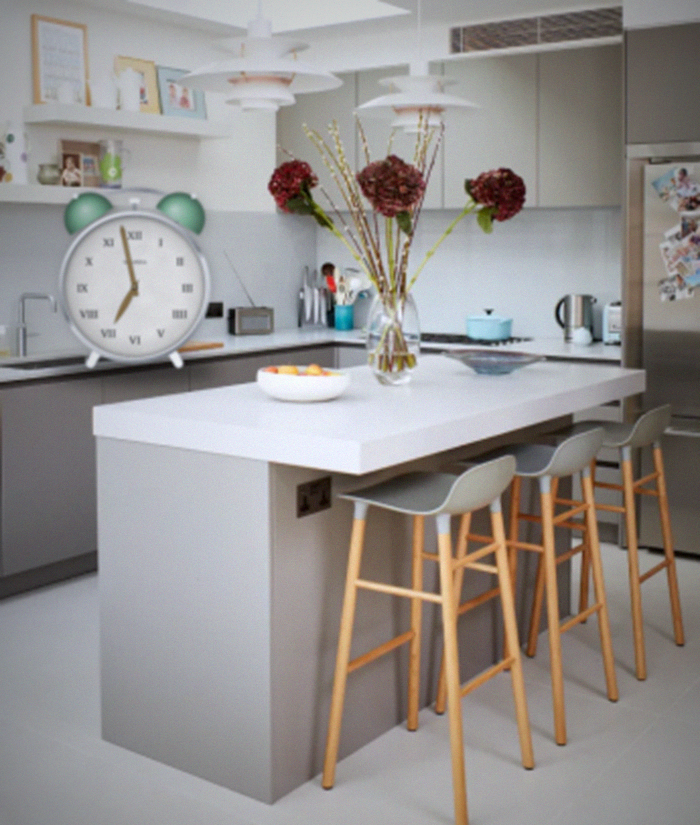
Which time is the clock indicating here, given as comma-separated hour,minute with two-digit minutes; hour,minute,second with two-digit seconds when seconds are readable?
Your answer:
6,58
